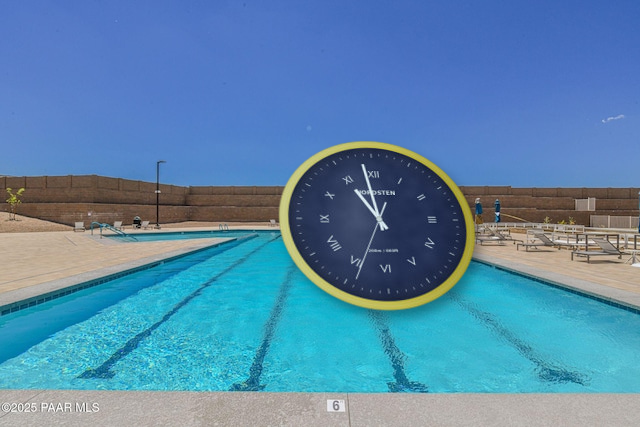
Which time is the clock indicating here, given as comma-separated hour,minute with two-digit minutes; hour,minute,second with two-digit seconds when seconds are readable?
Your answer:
10,58,34
